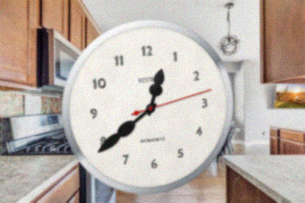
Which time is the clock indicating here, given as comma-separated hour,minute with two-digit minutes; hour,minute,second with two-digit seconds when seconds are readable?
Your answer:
12,39,13
